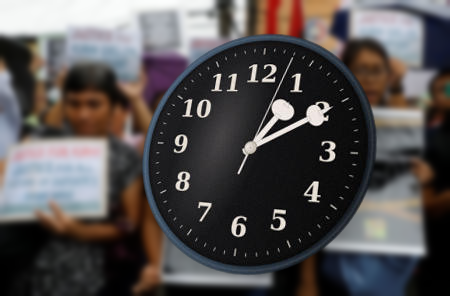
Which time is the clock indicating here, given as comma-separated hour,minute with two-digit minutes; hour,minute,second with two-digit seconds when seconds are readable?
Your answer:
1,10,03
